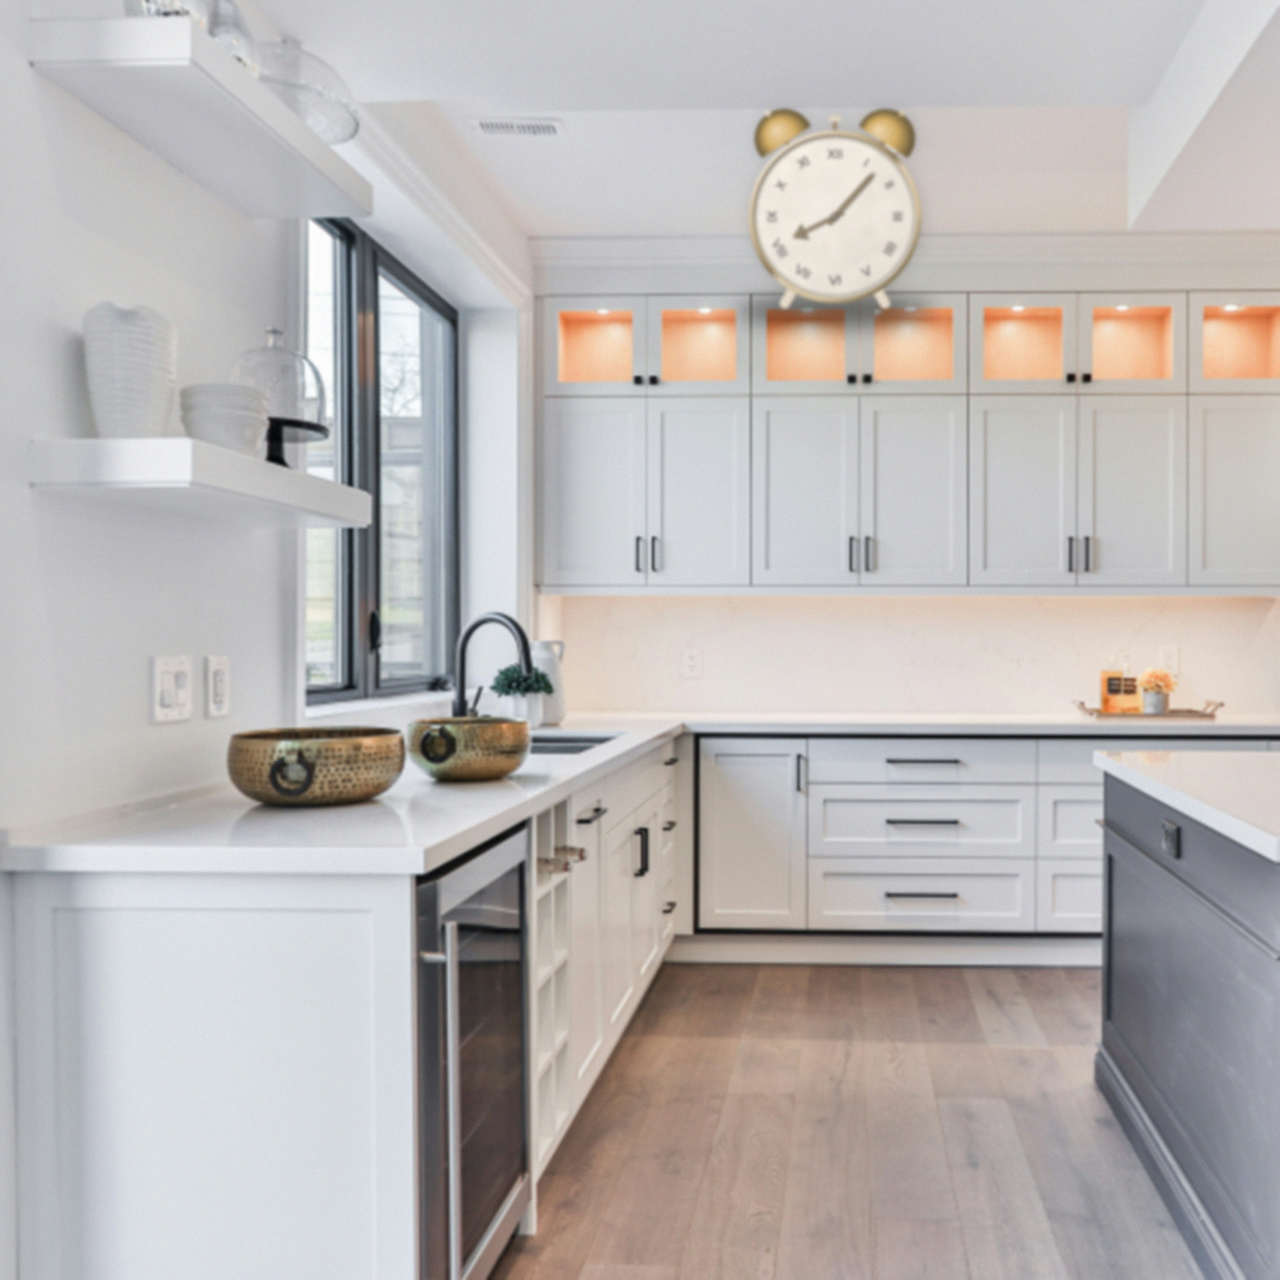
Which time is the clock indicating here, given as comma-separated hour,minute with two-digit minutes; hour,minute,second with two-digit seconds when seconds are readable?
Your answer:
8,07
